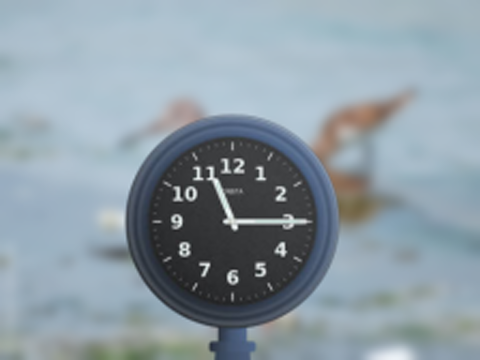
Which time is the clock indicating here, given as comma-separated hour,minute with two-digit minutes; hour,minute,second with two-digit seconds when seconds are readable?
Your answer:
11,15
